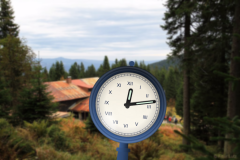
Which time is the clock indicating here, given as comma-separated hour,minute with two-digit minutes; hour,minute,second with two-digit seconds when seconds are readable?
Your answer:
12,13
